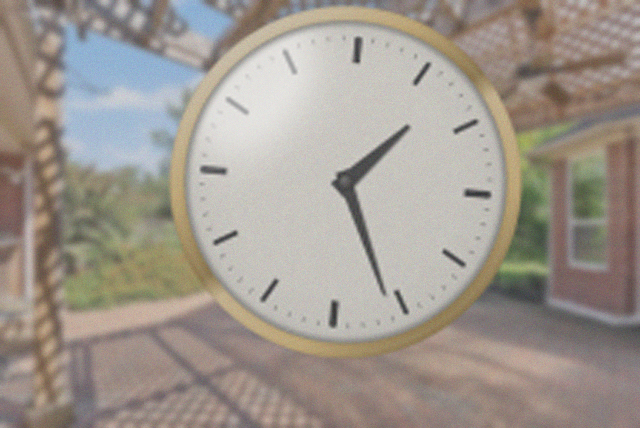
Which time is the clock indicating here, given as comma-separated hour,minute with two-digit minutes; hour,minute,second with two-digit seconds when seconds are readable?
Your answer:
1,26
